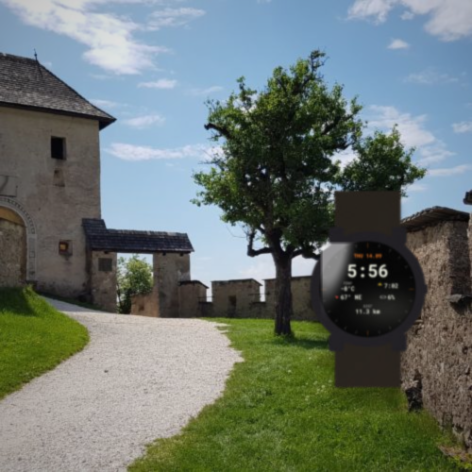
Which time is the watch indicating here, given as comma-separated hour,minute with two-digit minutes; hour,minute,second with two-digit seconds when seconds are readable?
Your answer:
5,56
